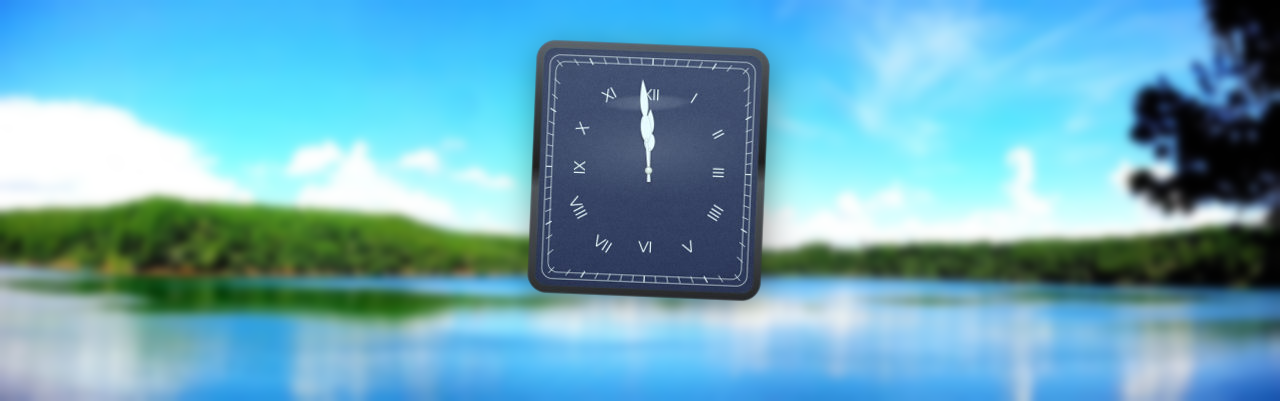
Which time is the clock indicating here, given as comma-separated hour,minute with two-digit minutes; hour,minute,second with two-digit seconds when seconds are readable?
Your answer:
11,59
